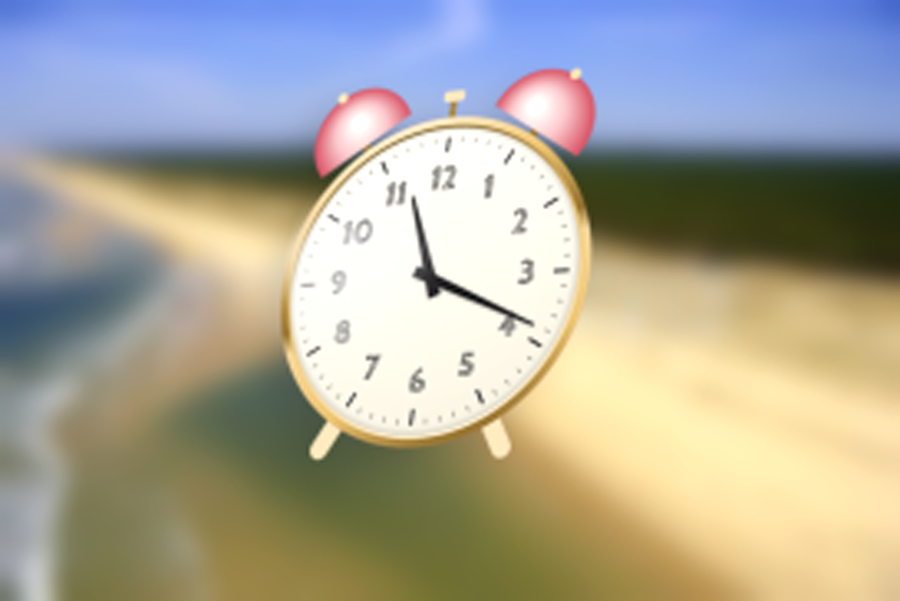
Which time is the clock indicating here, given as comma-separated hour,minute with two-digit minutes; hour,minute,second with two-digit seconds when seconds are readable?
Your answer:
11,19
